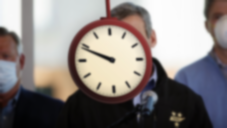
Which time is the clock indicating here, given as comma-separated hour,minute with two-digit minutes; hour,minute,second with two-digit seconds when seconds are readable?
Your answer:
9,49
